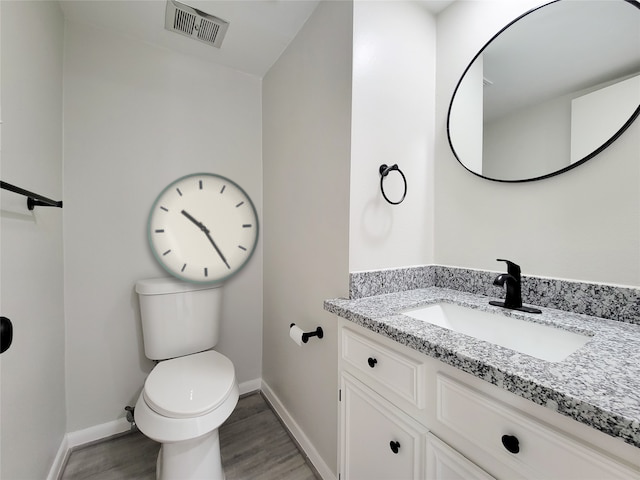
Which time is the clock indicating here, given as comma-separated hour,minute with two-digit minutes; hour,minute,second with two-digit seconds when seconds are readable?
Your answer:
10,25
